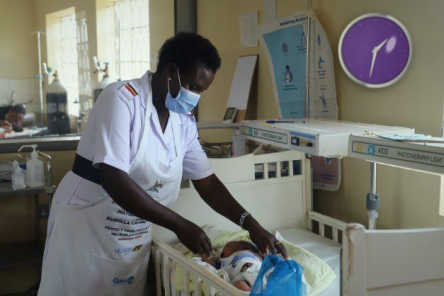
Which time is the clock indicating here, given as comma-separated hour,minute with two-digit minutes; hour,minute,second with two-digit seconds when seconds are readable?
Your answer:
1,32
